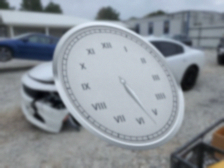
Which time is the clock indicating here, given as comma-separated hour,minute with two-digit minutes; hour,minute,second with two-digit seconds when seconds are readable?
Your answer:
5,27
